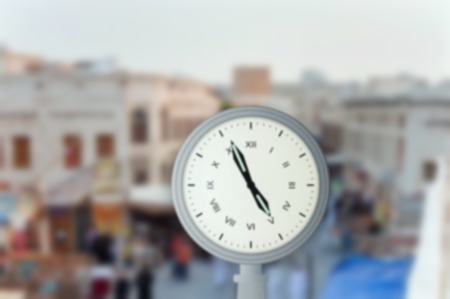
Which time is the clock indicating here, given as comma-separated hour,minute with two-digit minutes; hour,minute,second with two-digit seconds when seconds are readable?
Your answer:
4,56
